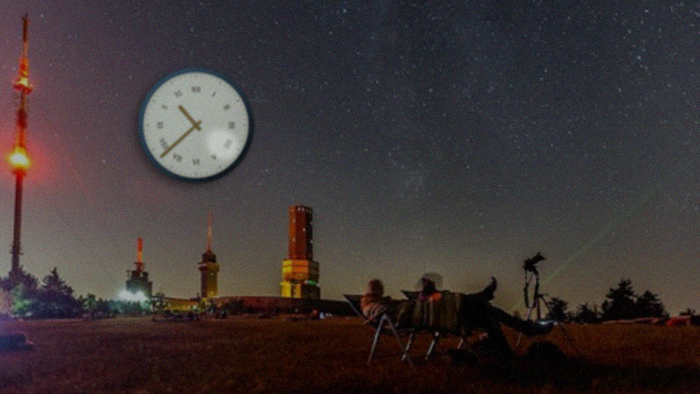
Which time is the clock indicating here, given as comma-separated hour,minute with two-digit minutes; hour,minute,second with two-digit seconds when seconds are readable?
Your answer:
10,38
